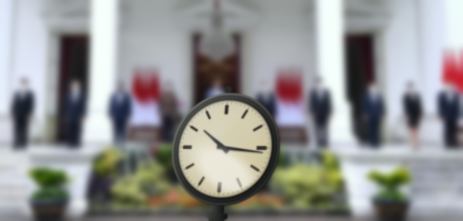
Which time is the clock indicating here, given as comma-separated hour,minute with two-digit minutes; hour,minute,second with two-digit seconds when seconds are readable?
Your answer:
10,16
